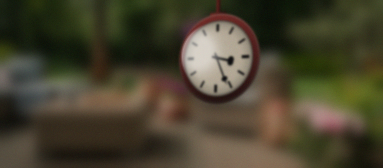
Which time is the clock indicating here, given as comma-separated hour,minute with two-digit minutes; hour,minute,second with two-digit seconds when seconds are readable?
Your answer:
3,26
